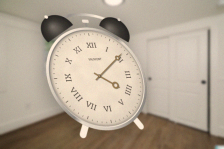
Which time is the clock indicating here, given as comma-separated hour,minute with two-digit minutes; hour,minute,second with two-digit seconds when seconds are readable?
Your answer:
4,09
